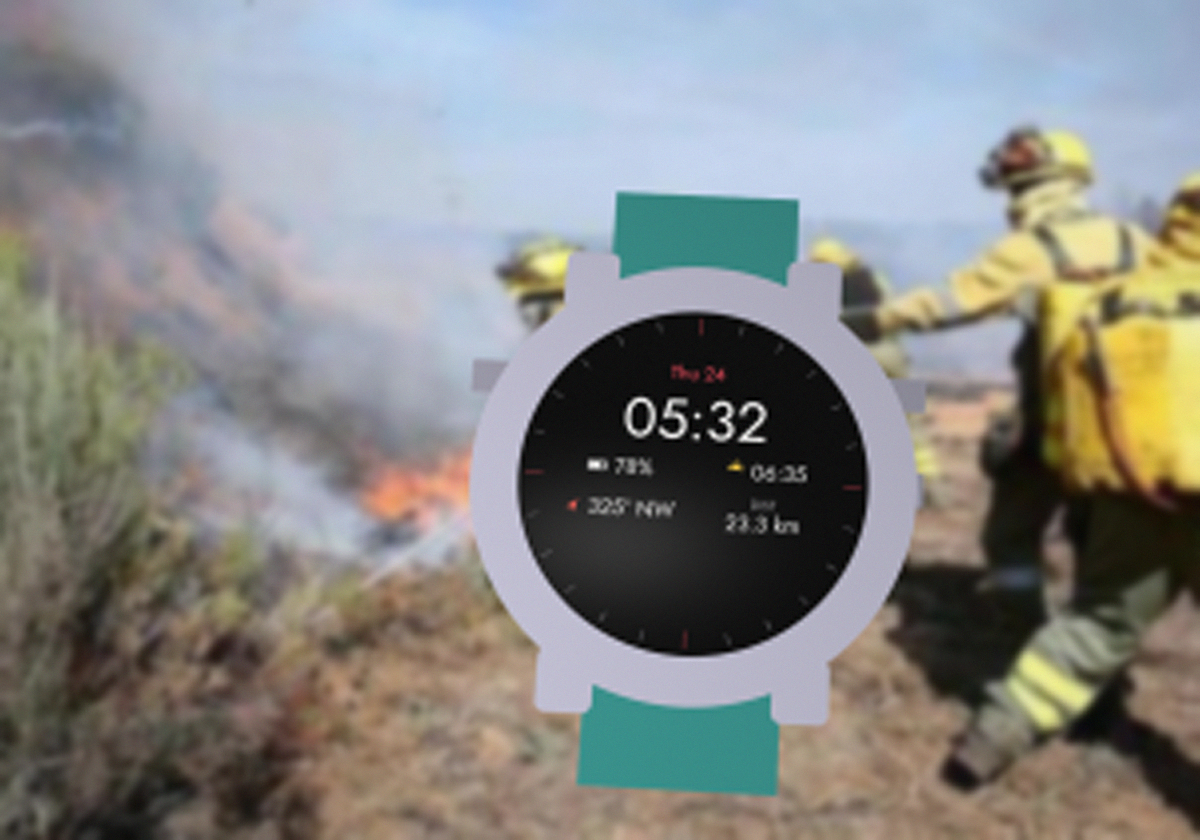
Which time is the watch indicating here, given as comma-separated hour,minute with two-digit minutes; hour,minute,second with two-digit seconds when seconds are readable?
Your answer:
5,32
